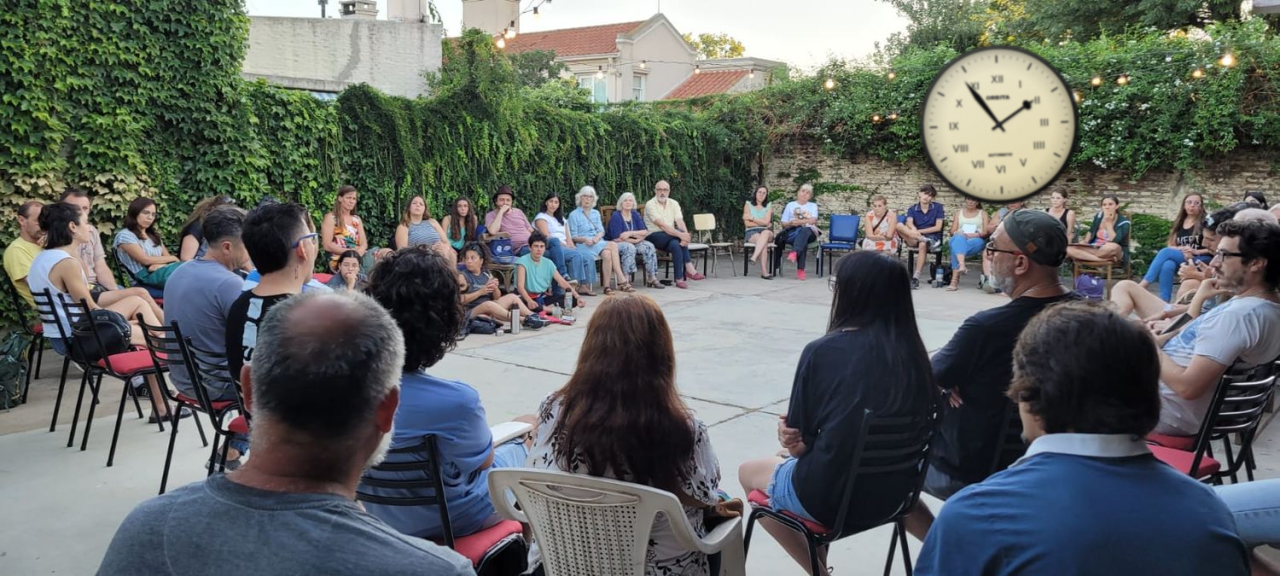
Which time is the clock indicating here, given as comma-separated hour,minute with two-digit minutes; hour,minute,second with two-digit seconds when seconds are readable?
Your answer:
1,54
